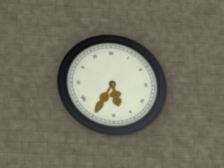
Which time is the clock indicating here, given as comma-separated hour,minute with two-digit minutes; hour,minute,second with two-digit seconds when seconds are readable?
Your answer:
5,35
